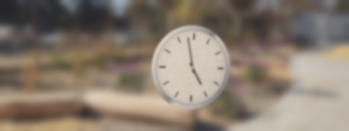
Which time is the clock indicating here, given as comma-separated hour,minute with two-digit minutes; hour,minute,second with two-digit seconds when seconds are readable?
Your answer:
4,58
